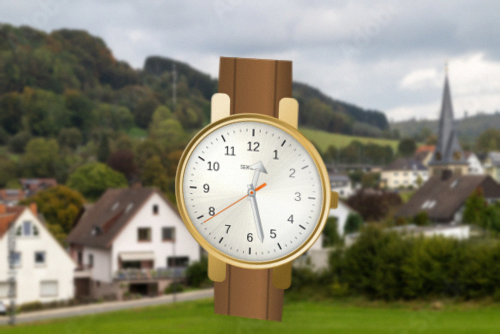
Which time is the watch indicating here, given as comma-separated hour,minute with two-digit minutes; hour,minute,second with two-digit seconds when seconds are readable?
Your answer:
12,27,39
